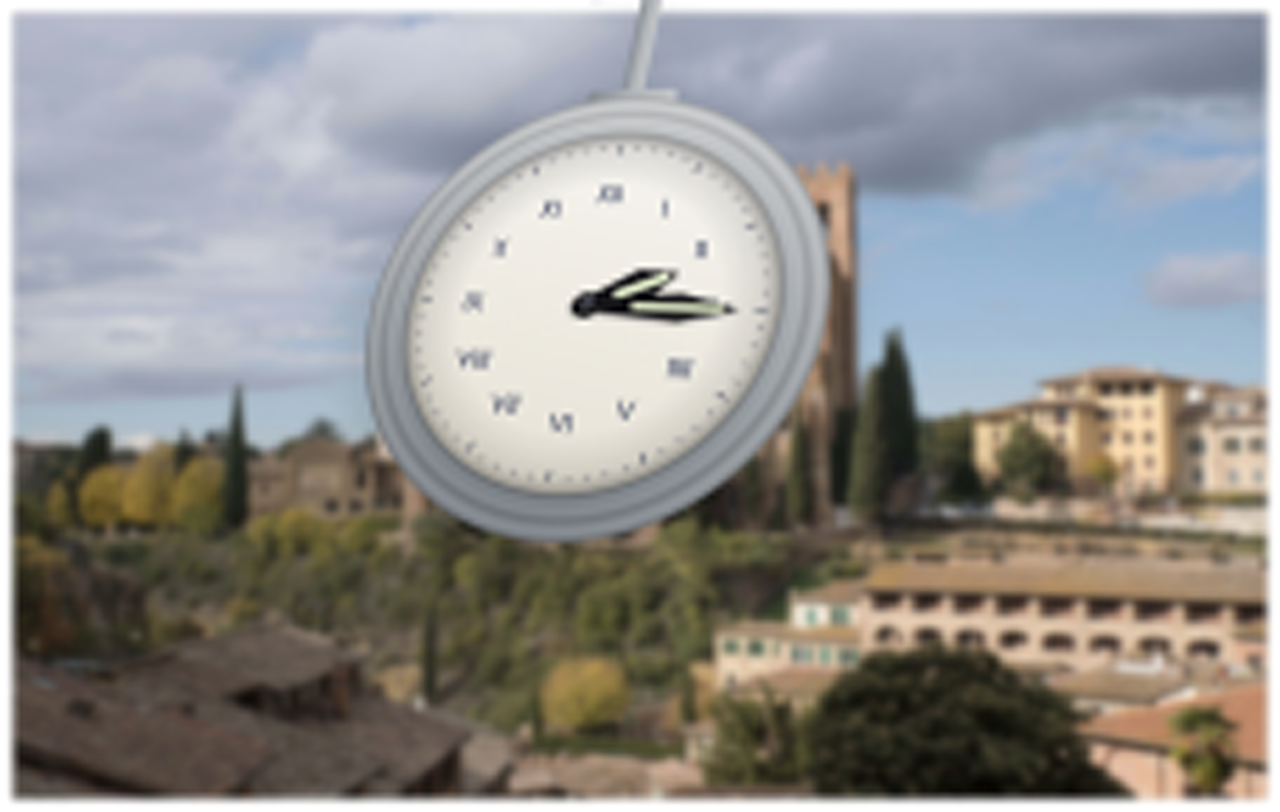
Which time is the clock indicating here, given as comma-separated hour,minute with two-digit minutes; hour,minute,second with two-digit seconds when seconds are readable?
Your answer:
2,15
